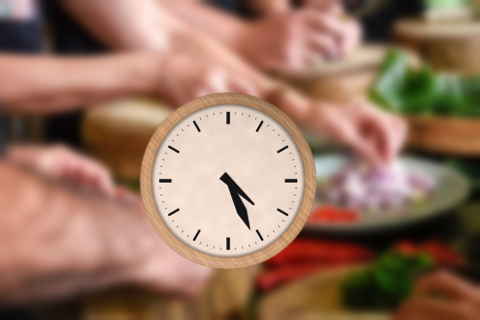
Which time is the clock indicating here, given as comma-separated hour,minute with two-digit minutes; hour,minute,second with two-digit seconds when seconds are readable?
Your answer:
4,26
